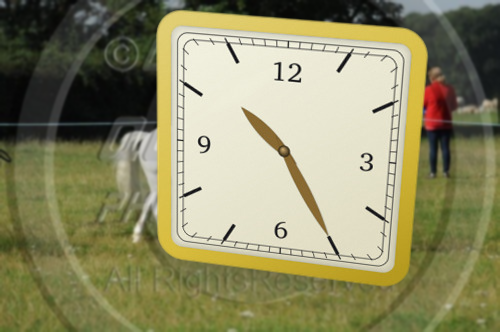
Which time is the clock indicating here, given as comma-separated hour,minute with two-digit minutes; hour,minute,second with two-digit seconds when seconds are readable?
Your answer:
10,25
